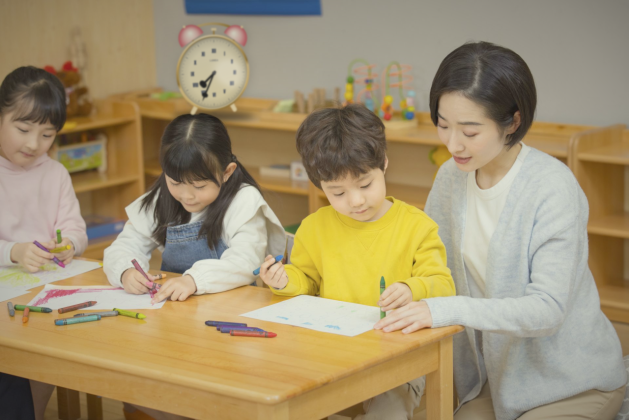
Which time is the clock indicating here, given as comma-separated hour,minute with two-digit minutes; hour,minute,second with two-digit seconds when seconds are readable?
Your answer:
7,34
